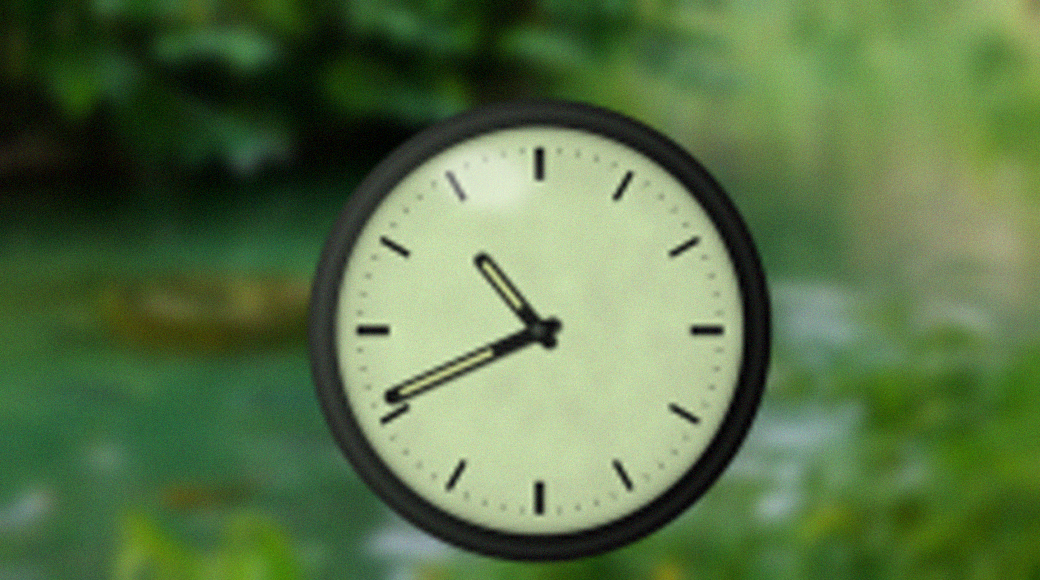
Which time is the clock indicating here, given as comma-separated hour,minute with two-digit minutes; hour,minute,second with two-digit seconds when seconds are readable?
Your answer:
10,41
